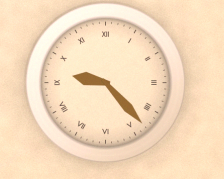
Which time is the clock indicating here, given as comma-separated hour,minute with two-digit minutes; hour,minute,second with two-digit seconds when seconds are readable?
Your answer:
9,23
